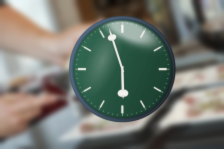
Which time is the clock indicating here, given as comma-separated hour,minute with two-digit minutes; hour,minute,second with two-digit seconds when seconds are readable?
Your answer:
5,57
